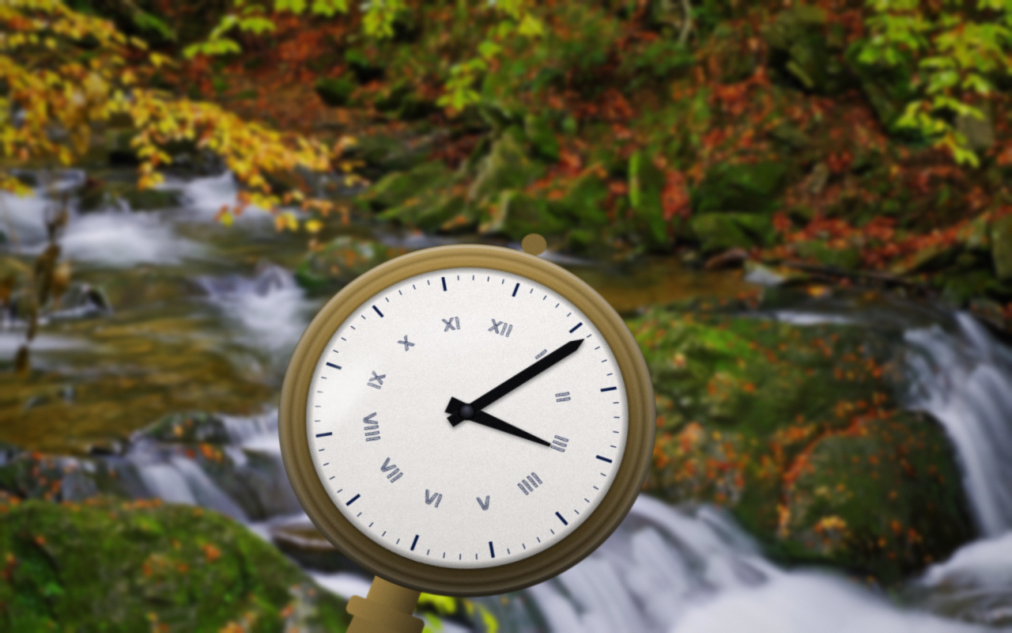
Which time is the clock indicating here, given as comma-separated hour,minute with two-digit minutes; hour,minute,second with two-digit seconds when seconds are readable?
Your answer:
3,06
